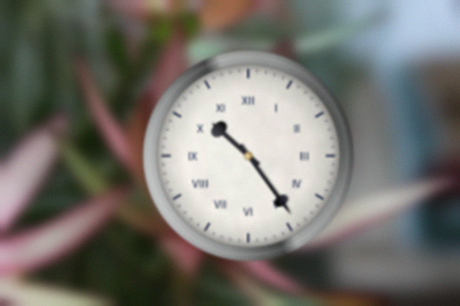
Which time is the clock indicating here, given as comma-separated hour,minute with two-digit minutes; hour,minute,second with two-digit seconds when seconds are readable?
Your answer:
10,24
